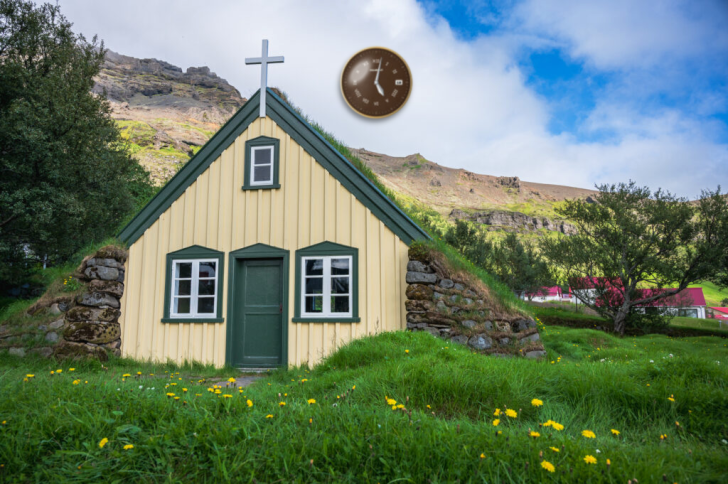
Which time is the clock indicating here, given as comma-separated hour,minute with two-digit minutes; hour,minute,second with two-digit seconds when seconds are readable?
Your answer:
5,02
